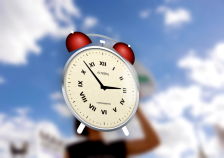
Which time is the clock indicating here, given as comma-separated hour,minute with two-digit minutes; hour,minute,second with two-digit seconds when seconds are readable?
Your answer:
2,53
